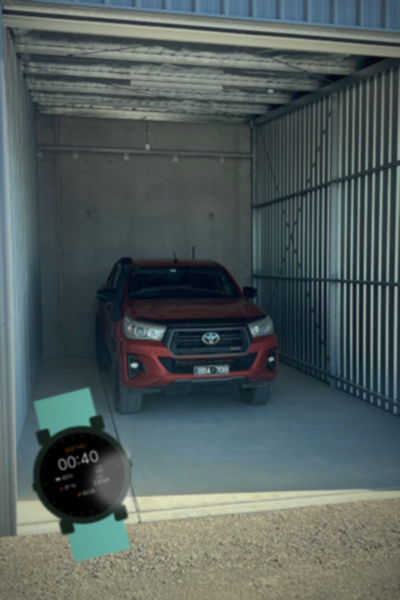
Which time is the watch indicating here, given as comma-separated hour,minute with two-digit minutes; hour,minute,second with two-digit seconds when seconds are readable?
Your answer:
0,40
